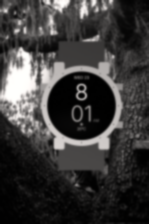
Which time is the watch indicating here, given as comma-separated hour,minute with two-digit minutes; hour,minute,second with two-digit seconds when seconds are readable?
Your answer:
8,01
